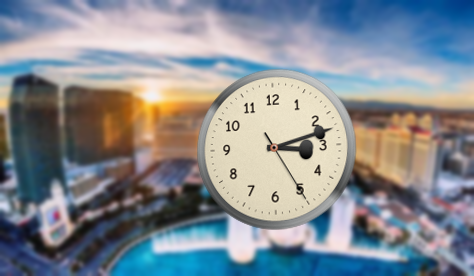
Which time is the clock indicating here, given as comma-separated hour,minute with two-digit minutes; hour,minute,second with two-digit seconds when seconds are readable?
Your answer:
3,12,25
